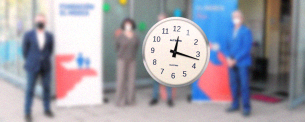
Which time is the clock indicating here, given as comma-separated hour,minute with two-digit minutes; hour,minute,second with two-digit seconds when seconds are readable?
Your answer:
12,17
